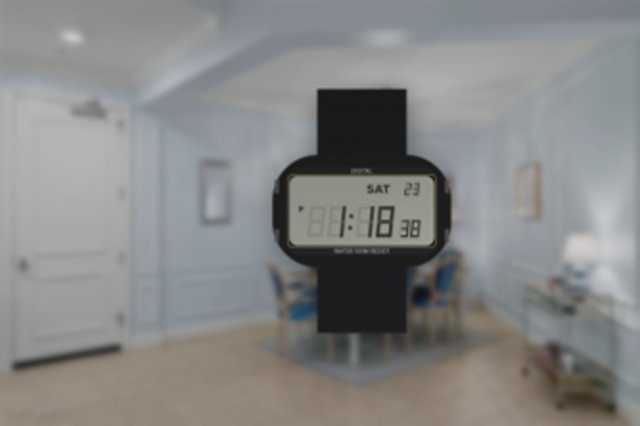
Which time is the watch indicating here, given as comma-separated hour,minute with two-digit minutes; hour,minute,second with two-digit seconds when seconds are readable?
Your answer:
1,18,38
